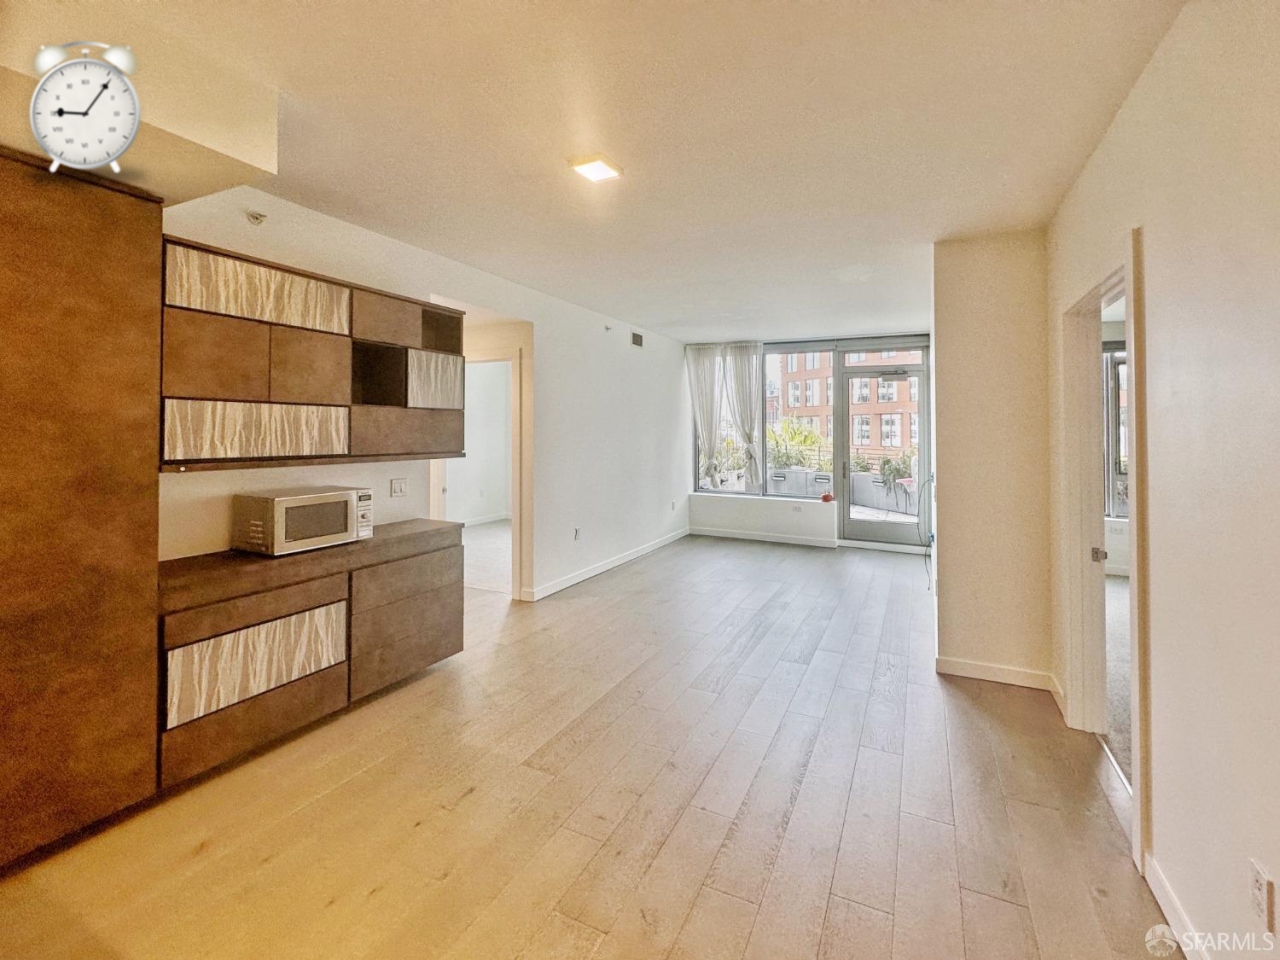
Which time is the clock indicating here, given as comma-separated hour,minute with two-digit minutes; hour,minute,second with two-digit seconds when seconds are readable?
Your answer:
9,06
